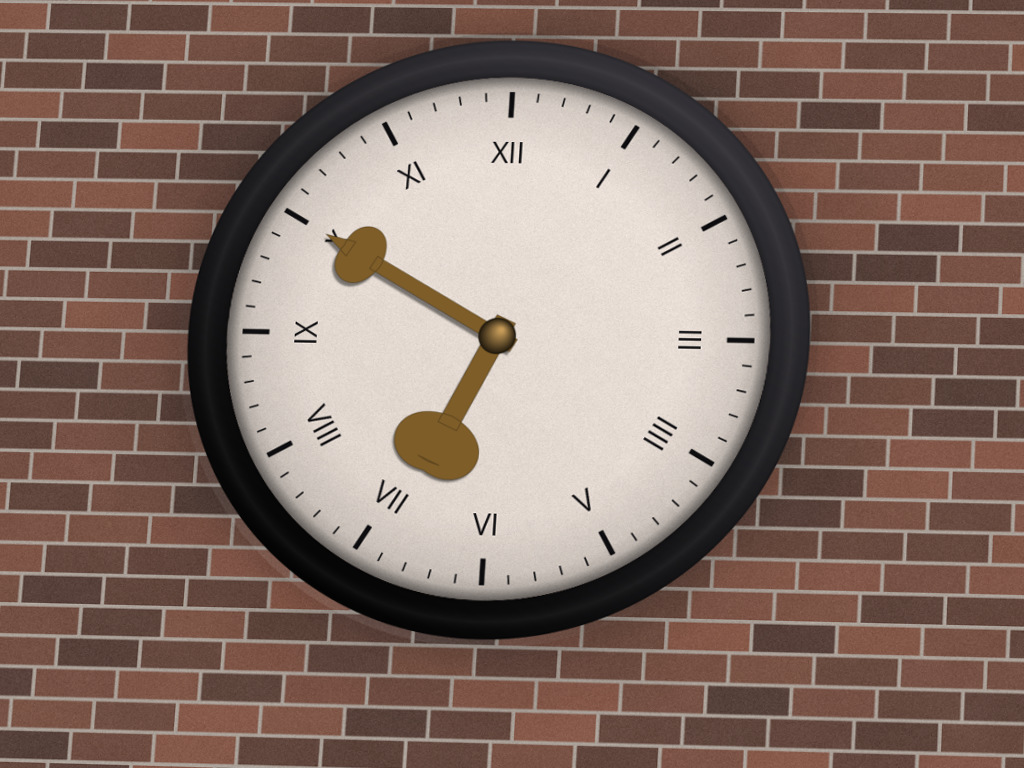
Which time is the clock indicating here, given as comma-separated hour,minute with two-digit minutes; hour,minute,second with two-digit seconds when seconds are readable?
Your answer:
6,50
